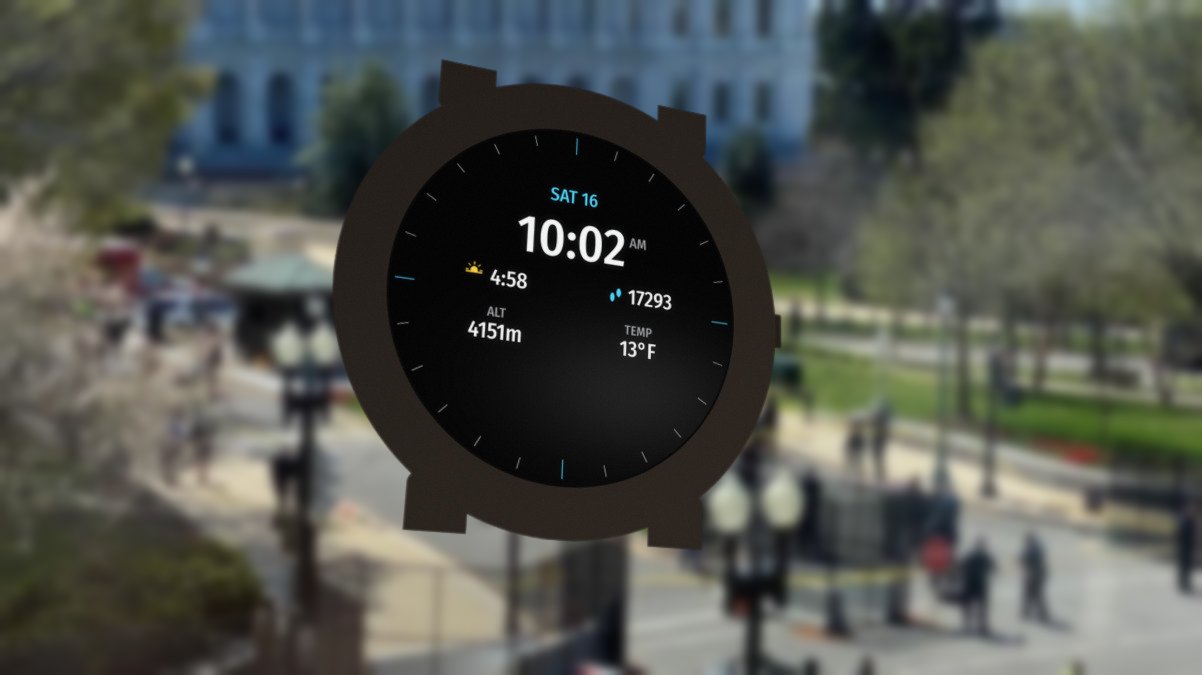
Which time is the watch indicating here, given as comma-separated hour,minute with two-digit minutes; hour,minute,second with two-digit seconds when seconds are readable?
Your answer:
10,02
